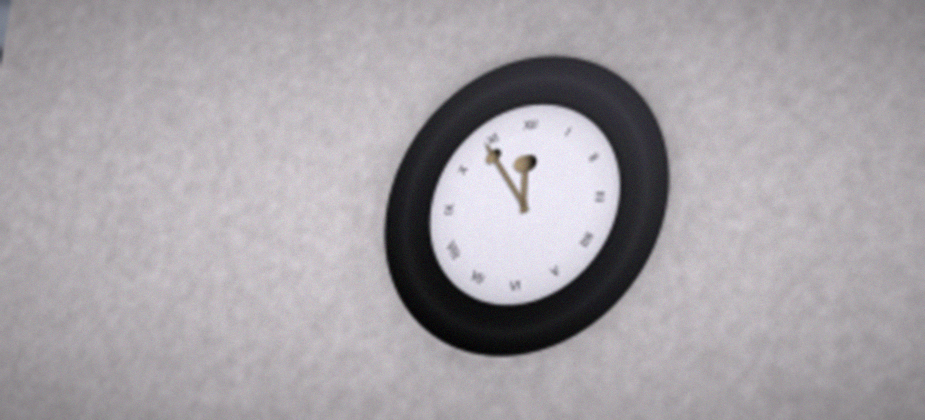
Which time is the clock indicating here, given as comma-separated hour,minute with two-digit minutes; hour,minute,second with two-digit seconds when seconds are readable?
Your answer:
11,54
